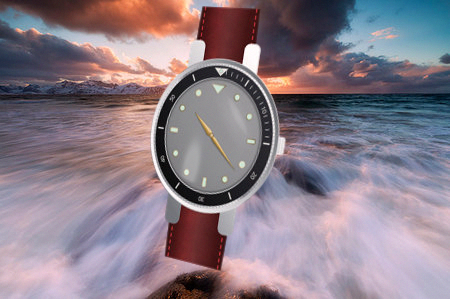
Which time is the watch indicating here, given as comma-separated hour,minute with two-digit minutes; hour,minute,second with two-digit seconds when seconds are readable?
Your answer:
10,22
